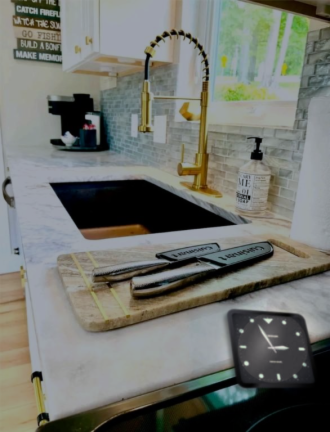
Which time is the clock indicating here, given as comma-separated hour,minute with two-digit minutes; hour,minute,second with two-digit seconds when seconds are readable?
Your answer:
2,56
